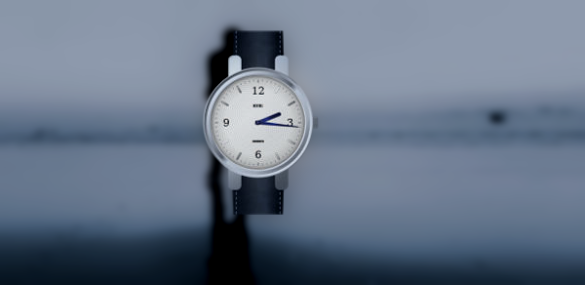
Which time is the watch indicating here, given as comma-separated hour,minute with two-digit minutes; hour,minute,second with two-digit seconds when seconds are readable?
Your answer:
2,16
